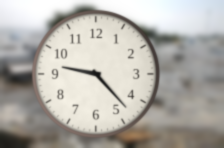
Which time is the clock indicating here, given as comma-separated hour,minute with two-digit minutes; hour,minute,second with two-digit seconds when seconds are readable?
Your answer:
9,23
